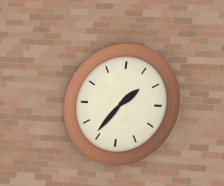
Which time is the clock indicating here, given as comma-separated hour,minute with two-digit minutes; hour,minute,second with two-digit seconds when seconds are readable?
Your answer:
1,36
